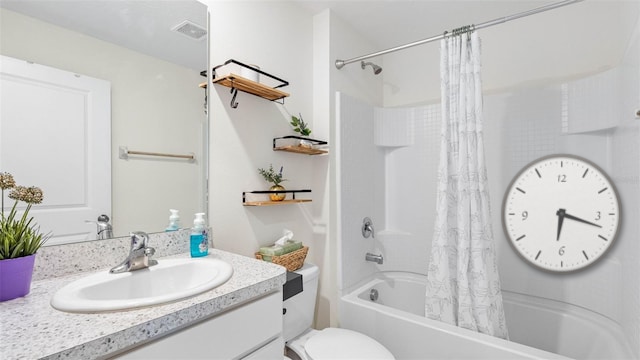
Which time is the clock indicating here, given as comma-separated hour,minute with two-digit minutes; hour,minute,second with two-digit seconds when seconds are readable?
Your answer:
6,18
